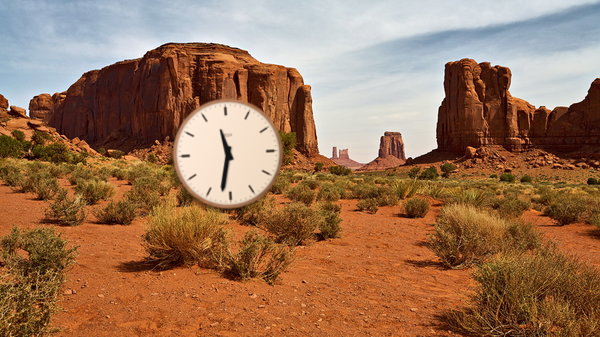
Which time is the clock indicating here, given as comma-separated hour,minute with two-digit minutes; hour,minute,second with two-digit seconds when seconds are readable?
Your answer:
11,32
